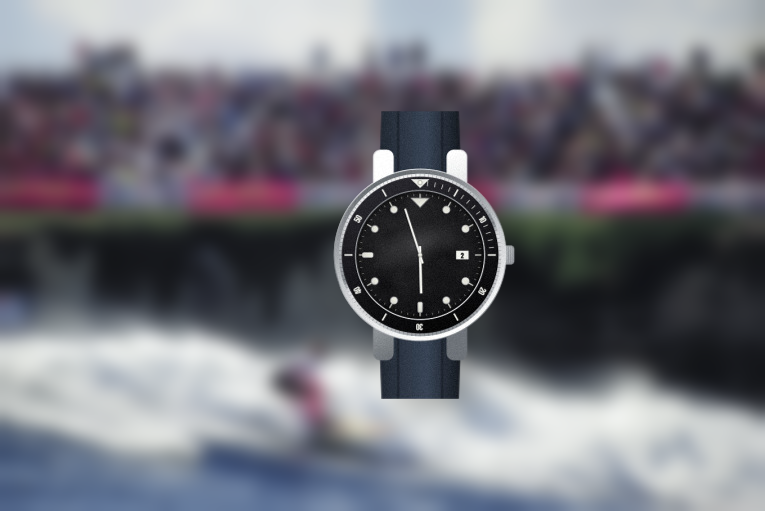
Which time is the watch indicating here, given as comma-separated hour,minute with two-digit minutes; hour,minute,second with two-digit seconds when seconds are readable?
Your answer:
5,57
